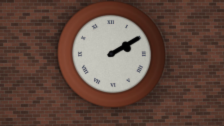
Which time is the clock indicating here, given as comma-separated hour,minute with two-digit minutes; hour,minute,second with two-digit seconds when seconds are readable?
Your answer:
2,10
